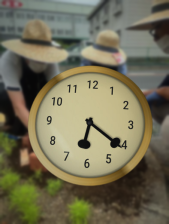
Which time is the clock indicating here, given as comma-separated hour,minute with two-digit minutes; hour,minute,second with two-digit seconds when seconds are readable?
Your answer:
6,21
